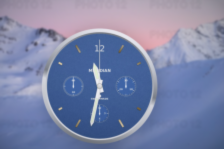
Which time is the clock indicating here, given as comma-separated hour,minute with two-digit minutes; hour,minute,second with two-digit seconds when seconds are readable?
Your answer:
11,32
